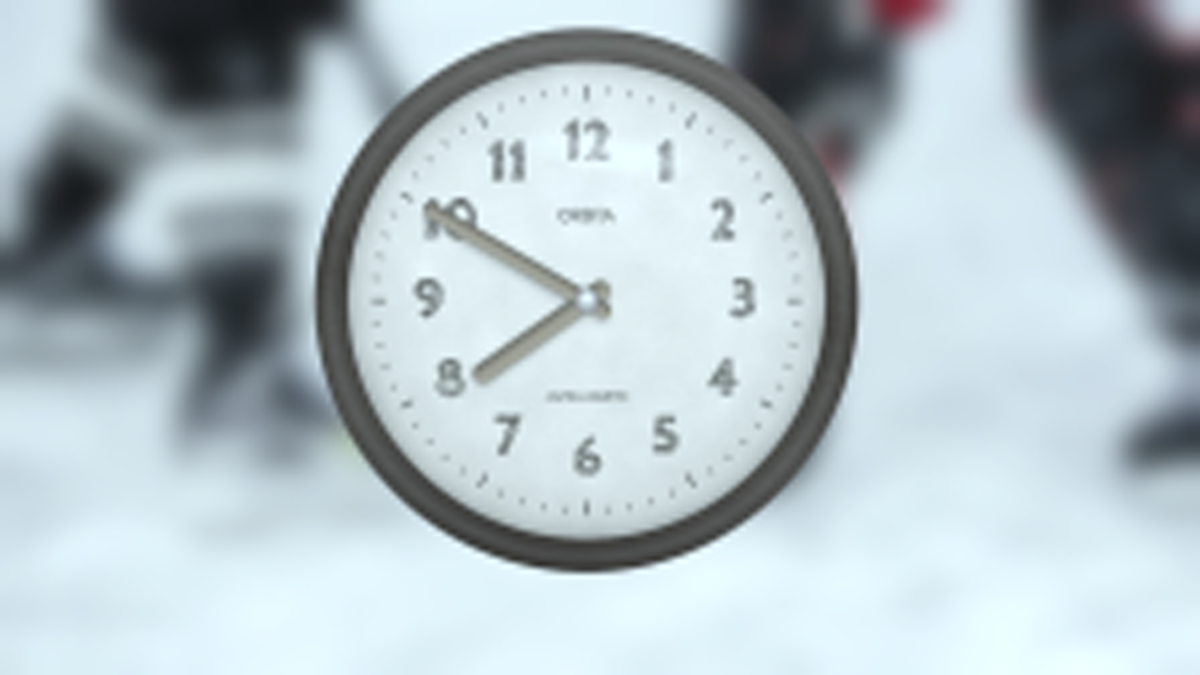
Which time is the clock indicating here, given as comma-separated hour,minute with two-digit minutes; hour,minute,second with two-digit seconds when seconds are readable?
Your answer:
7,50
